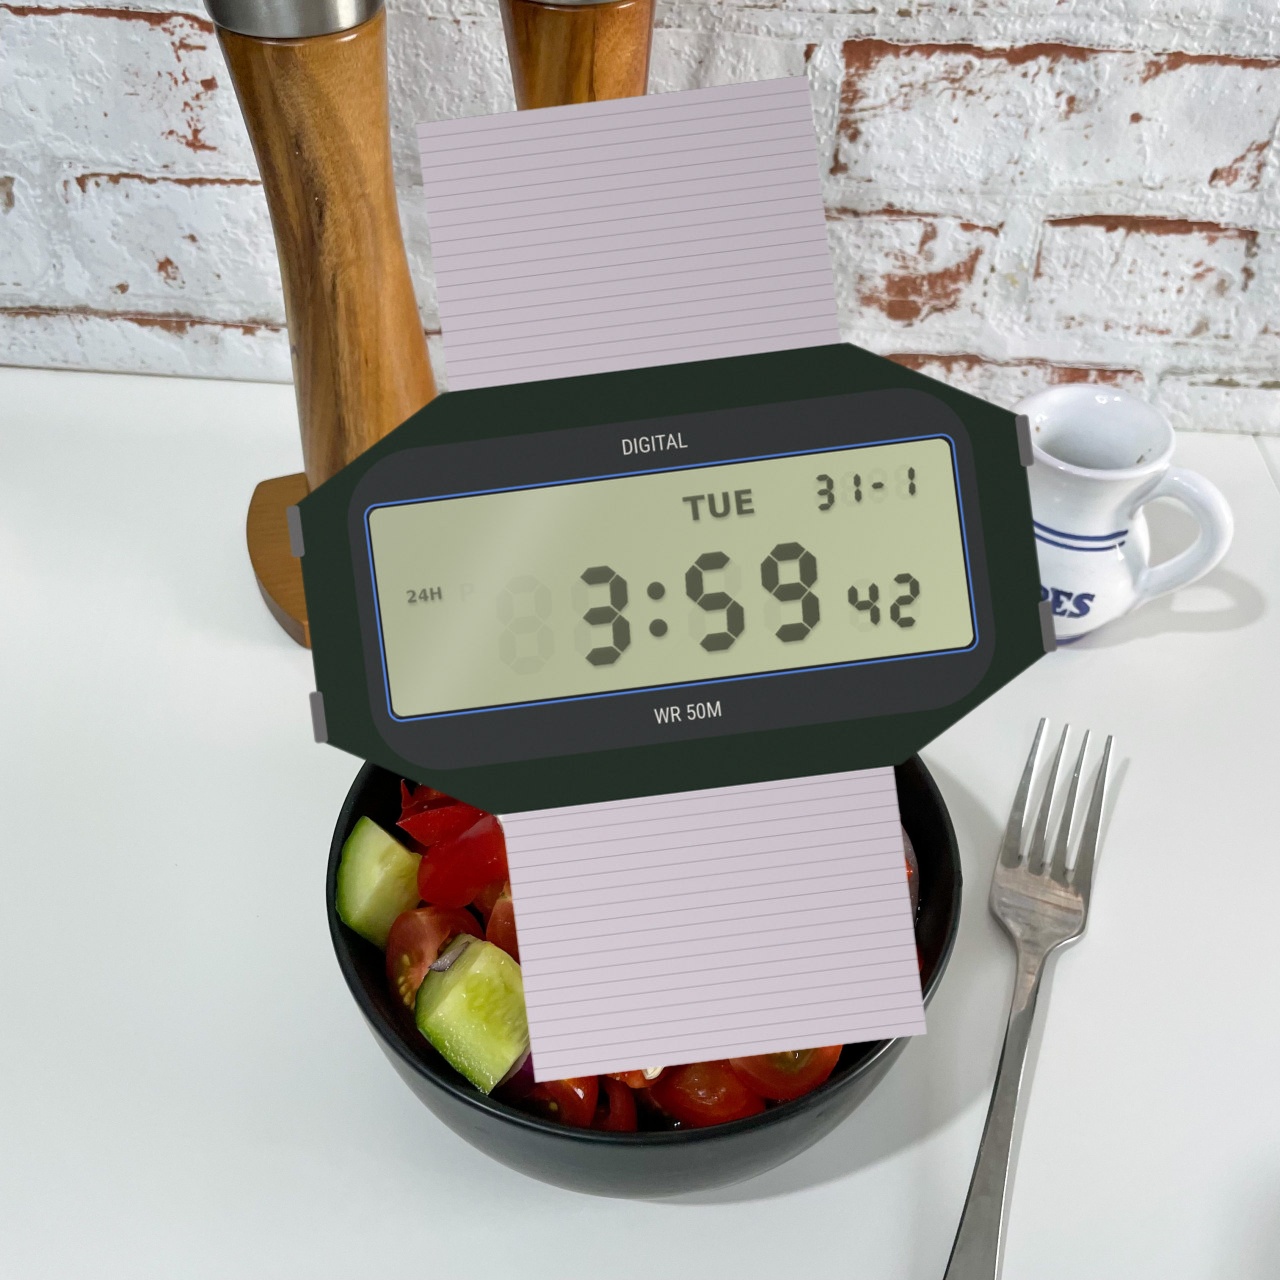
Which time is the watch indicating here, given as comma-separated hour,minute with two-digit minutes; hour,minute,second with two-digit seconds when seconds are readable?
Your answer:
3,59,42
